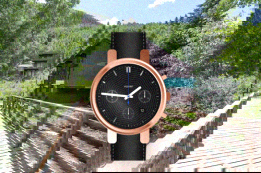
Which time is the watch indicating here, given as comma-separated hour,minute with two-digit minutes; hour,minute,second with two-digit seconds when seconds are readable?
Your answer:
1,46
